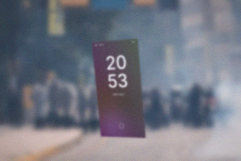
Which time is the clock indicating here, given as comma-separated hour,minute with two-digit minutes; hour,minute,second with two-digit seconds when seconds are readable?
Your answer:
20,53
